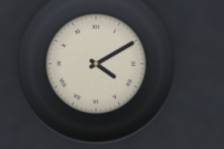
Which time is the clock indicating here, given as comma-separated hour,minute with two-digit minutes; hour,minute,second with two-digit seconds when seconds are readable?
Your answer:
4,10
